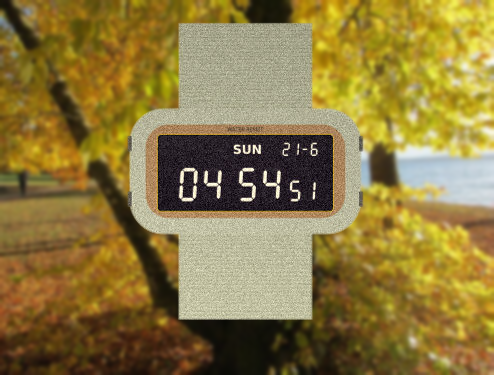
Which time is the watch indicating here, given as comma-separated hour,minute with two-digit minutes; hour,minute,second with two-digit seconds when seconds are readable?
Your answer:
4,54,51
